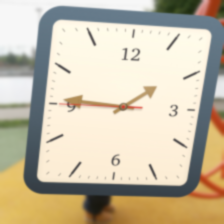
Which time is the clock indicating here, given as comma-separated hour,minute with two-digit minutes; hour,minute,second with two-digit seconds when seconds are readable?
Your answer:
1,45,45
